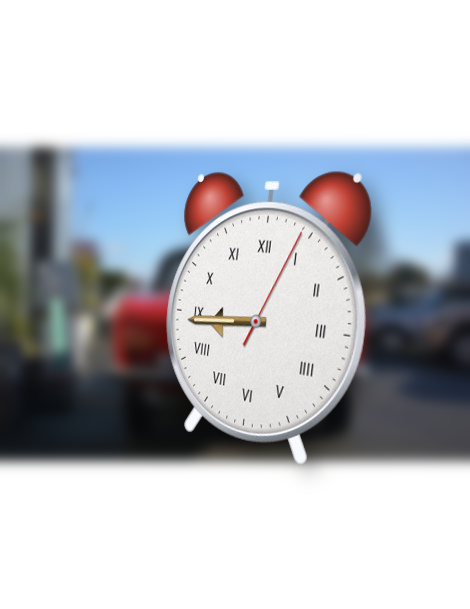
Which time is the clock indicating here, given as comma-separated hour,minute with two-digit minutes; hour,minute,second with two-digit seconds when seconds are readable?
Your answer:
8,44,04
